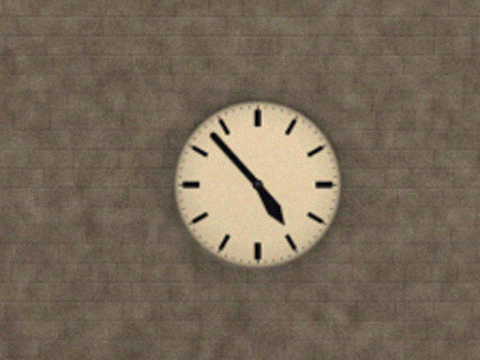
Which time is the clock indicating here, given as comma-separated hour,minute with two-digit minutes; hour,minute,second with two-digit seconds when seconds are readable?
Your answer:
4,53
